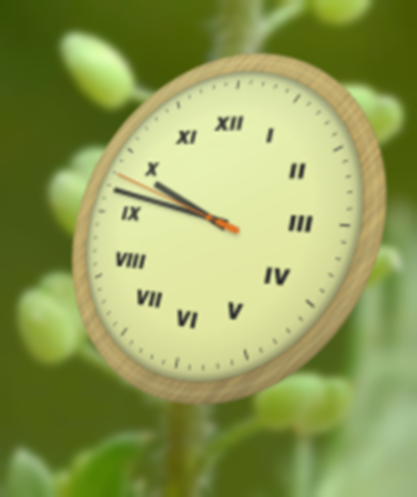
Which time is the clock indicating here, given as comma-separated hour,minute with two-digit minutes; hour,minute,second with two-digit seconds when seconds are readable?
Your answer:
9,46,48
